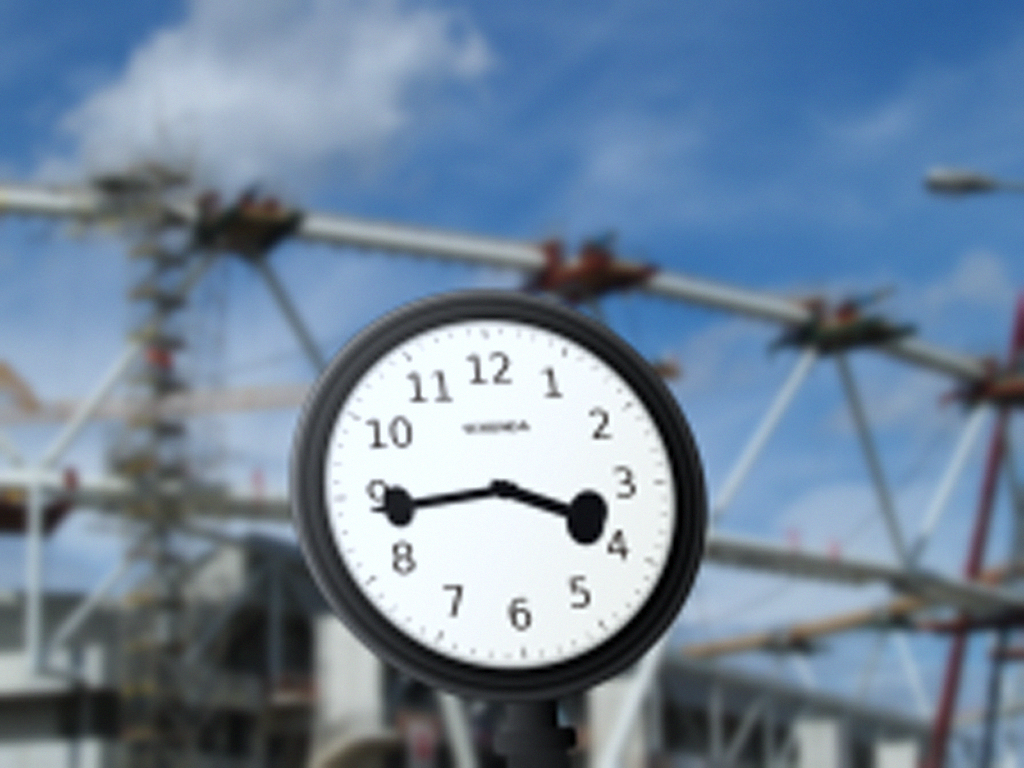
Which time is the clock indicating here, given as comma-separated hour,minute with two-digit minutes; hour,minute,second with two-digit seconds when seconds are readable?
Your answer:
3,44
